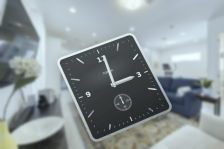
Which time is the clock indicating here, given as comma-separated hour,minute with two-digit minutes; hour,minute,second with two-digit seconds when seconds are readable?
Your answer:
3,01
